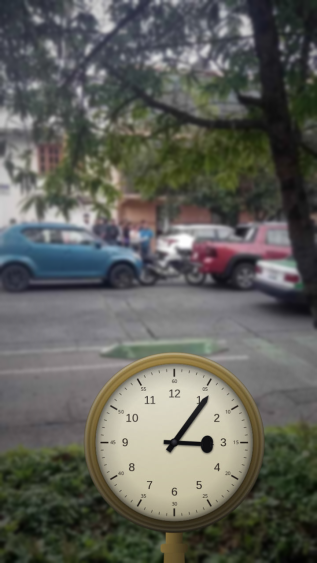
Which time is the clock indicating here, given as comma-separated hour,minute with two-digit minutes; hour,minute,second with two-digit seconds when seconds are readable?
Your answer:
3,06
